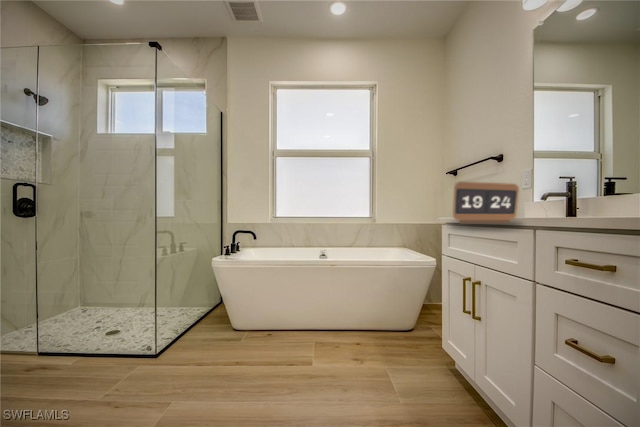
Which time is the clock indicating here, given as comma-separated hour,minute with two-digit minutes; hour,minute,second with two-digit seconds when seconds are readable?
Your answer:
19,24
